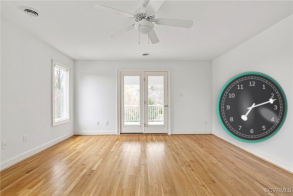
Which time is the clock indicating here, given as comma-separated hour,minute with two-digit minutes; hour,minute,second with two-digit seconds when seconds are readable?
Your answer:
7,12
